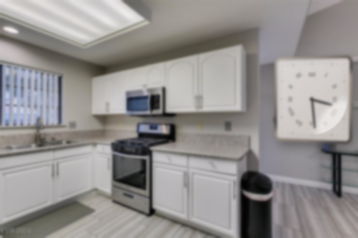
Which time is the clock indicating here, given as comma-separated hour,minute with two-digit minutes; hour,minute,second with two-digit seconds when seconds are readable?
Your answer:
3,29
